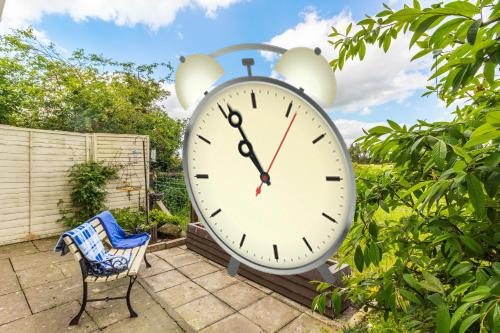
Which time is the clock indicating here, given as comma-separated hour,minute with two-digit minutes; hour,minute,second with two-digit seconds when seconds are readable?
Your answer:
10,56,06
